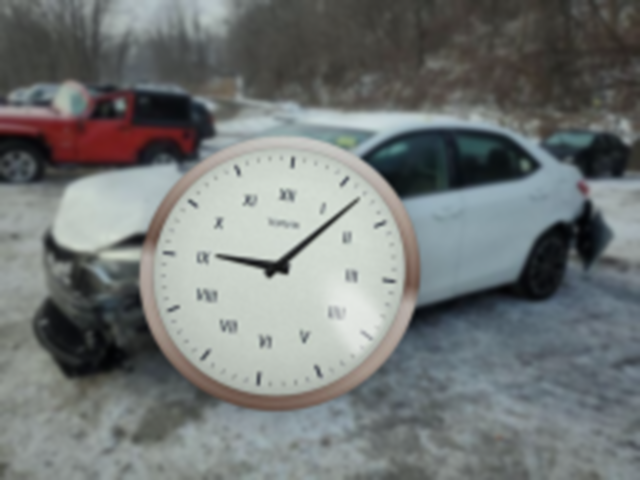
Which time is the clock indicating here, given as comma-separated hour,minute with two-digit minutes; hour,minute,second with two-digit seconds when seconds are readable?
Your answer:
9,07
